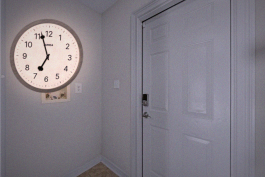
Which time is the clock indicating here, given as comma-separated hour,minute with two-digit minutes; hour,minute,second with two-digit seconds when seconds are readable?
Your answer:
6,57
